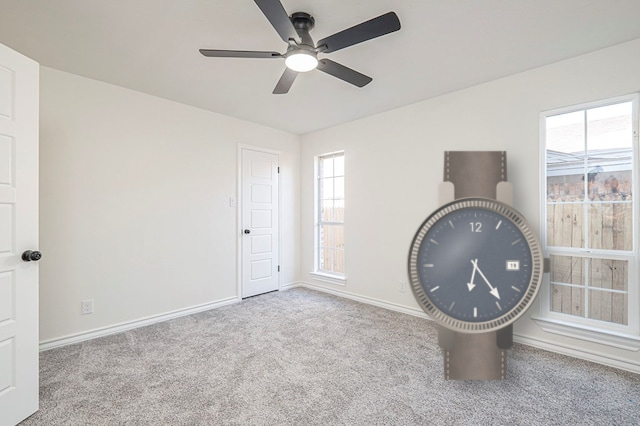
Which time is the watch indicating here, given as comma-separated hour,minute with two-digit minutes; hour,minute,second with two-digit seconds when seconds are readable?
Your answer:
6,24
